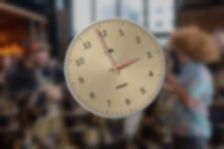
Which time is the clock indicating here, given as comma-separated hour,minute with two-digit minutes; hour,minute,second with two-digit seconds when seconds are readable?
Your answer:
2,59
